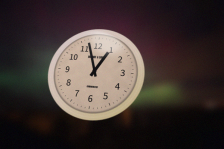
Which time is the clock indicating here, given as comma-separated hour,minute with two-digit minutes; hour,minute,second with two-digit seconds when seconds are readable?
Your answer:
12,57
